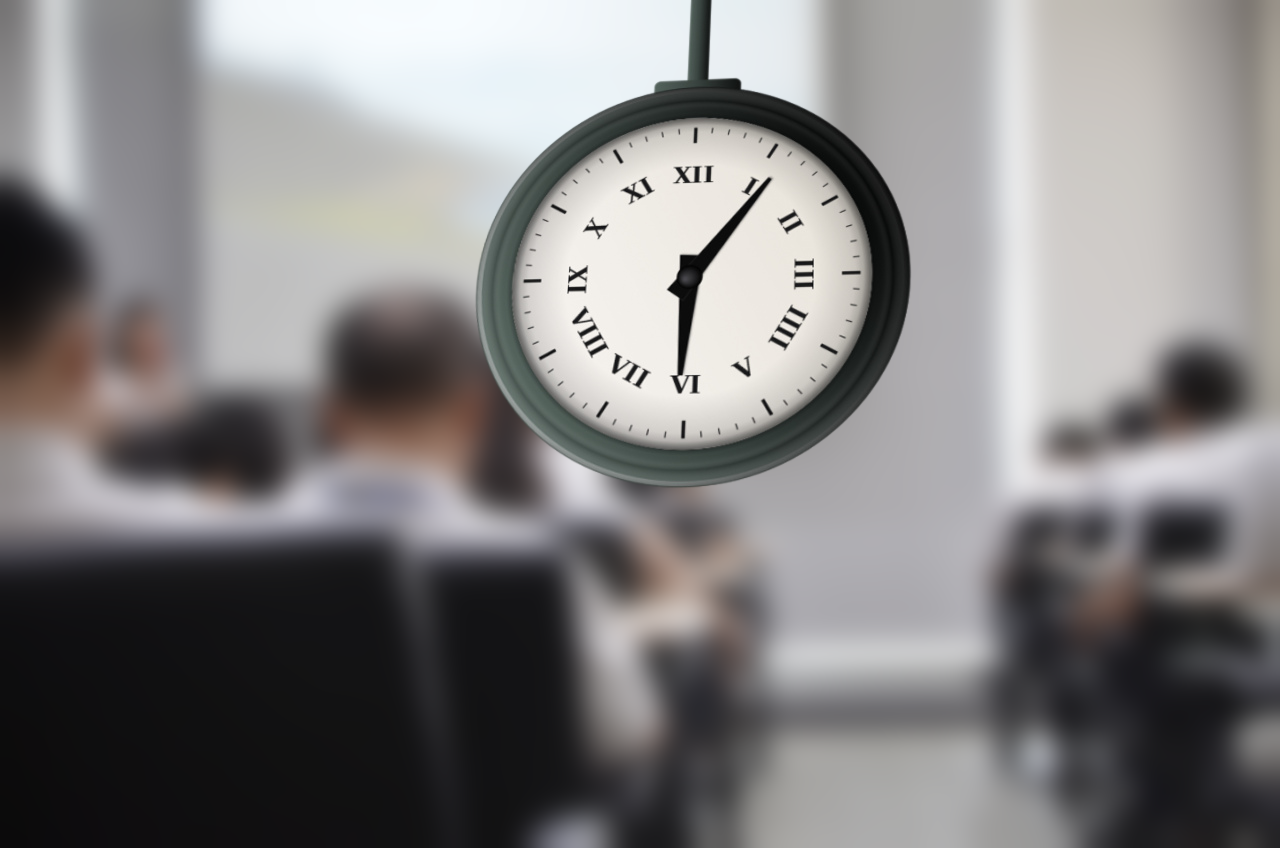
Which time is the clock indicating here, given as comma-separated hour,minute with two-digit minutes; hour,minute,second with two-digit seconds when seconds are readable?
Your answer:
6,06
